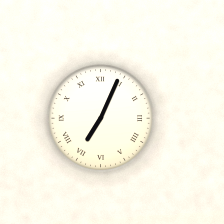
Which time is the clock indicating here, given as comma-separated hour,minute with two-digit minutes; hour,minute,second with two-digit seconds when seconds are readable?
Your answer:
7,04
